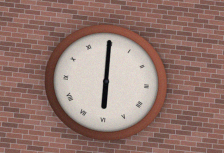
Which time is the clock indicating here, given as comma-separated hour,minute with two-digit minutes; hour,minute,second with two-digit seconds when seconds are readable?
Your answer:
6,00
